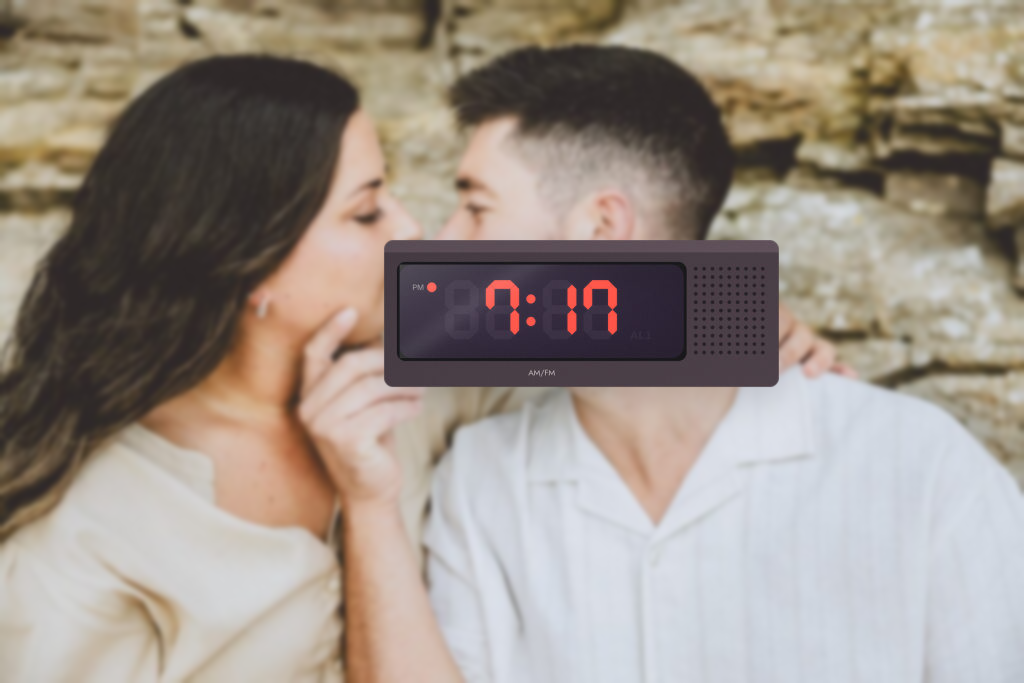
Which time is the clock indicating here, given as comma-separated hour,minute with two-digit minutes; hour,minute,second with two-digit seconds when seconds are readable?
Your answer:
7,17
